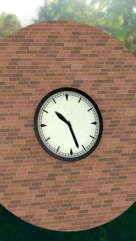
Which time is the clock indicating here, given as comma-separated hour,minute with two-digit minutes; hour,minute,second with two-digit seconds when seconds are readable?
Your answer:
10,27
